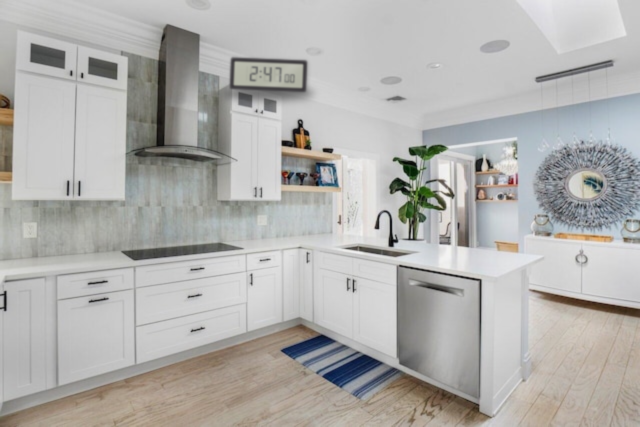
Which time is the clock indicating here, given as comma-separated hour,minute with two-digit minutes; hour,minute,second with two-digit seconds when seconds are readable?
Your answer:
2,47
